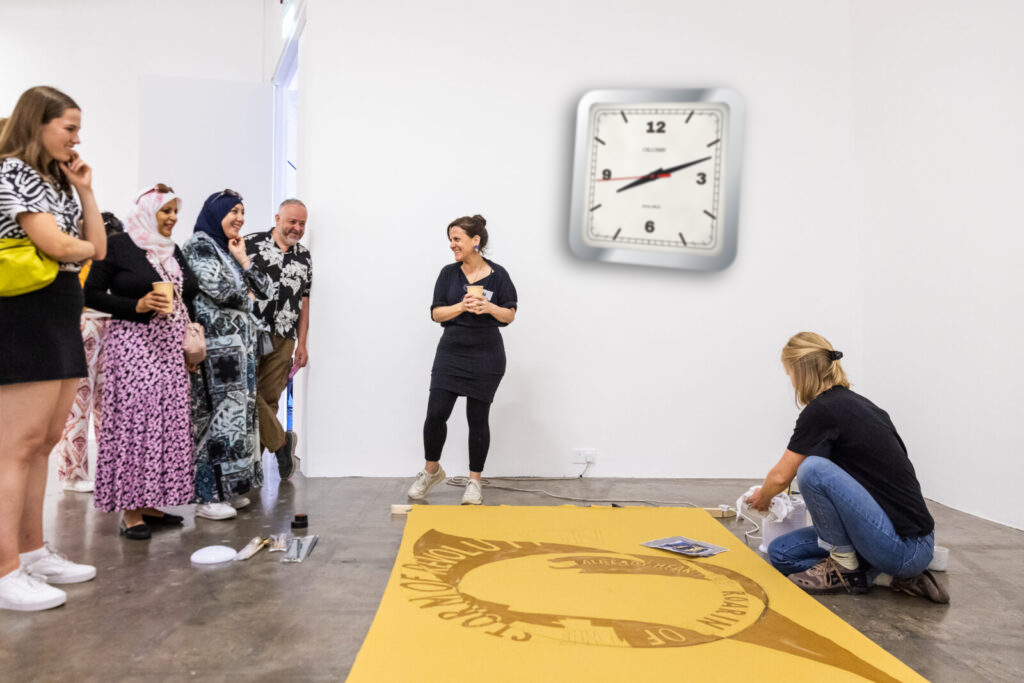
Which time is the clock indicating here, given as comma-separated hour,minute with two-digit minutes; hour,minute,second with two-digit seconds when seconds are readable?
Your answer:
8,11,44
